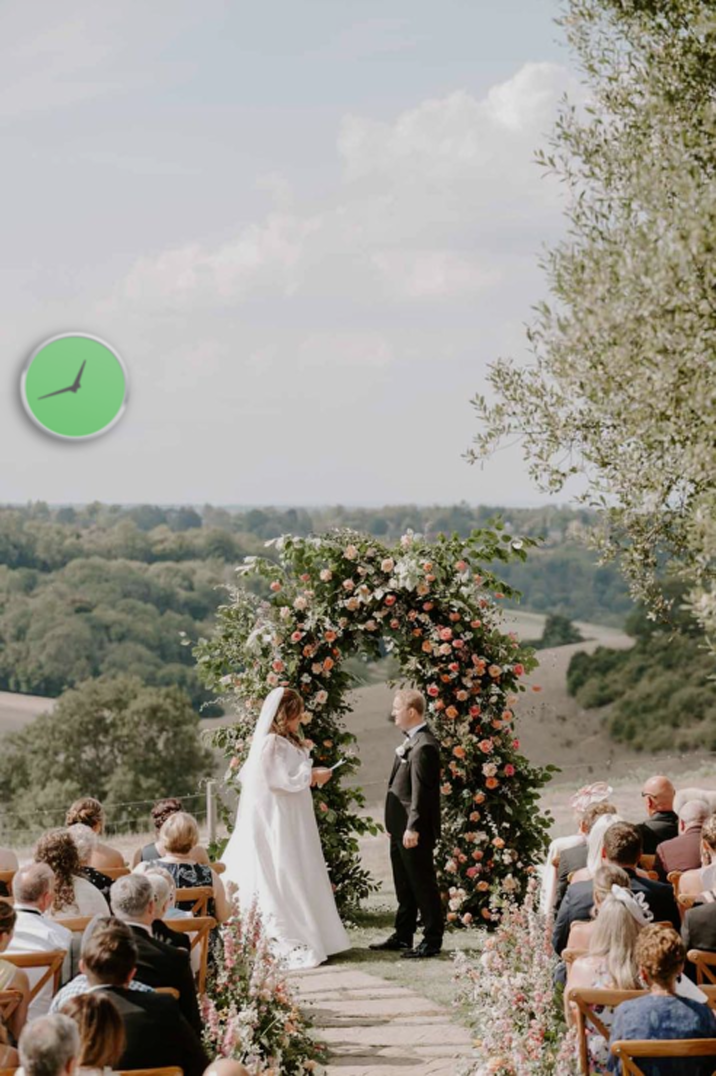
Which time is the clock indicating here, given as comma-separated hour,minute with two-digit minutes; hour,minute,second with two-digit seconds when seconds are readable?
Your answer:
12,42
